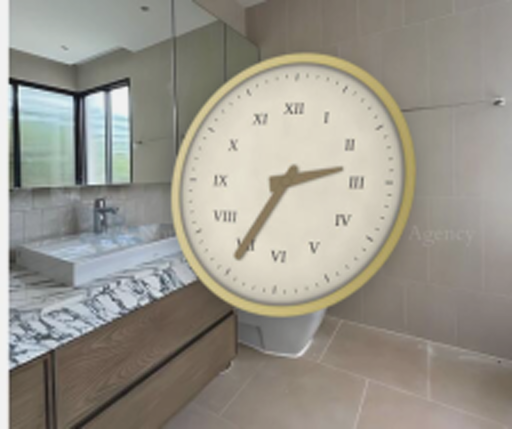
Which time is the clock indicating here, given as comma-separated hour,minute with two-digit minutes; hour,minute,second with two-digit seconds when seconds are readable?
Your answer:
2,35
